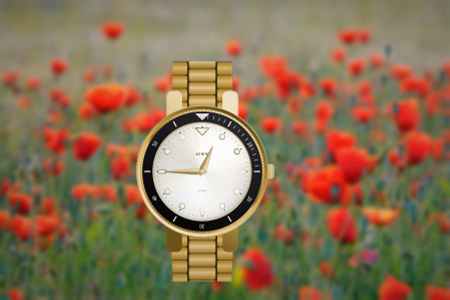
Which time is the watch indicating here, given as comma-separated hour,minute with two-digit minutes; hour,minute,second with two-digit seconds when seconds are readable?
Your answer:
12,45
